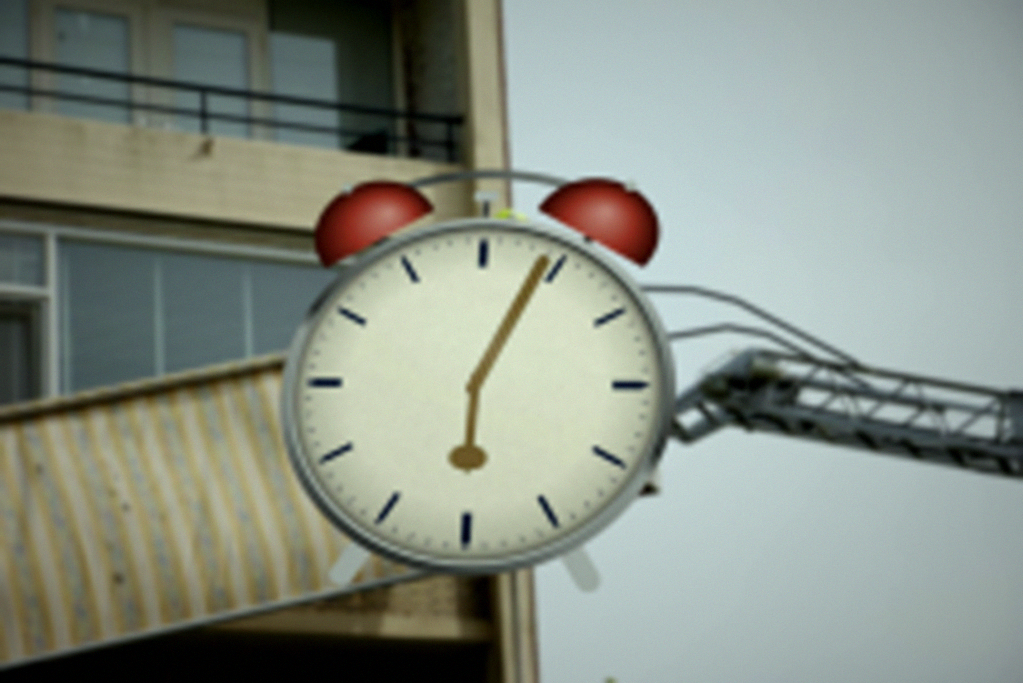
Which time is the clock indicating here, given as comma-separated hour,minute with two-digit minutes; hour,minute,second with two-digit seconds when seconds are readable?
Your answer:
6,04
